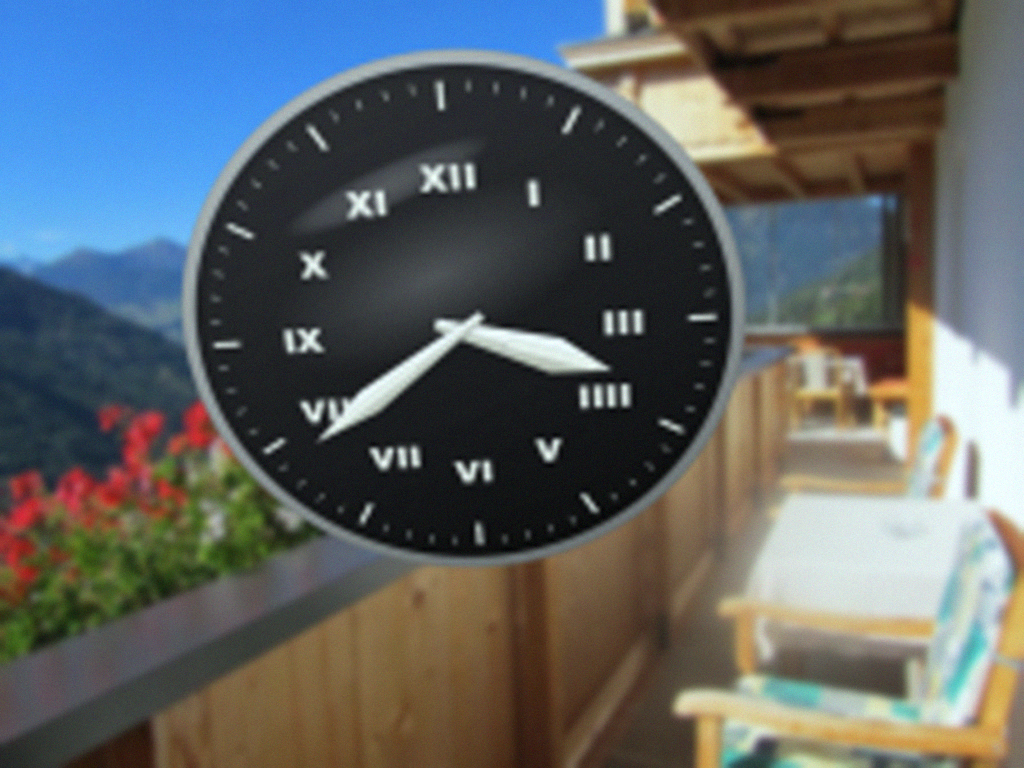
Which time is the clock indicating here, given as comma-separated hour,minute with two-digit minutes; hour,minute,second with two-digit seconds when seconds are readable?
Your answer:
3,39
